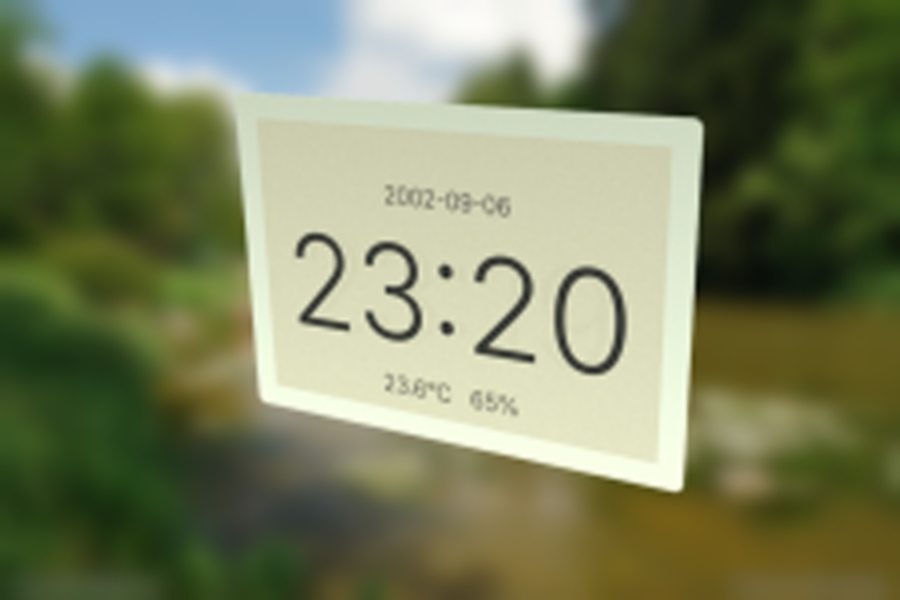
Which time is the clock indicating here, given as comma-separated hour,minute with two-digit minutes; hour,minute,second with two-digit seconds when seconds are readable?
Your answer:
23,20
